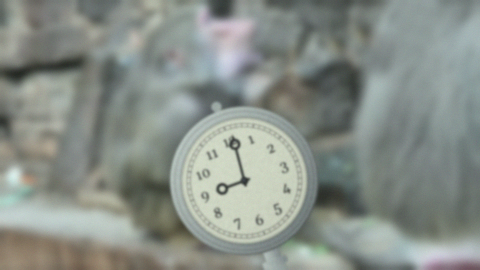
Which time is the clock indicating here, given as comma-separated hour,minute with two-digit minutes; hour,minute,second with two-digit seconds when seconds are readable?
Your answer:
9,01
